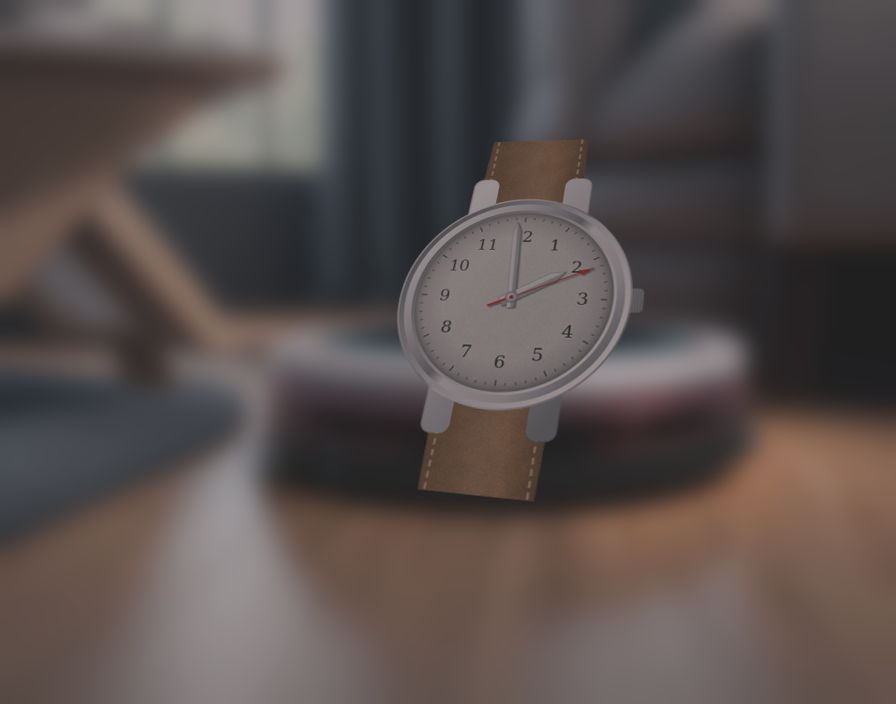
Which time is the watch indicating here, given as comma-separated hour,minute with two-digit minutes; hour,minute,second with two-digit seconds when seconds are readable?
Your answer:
1,59,11
